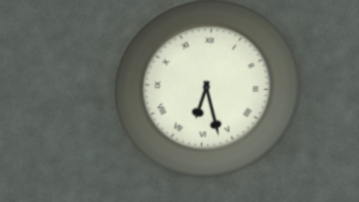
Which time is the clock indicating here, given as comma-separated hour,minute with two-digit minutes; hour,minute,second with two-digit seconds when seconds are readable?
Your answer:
6,27
